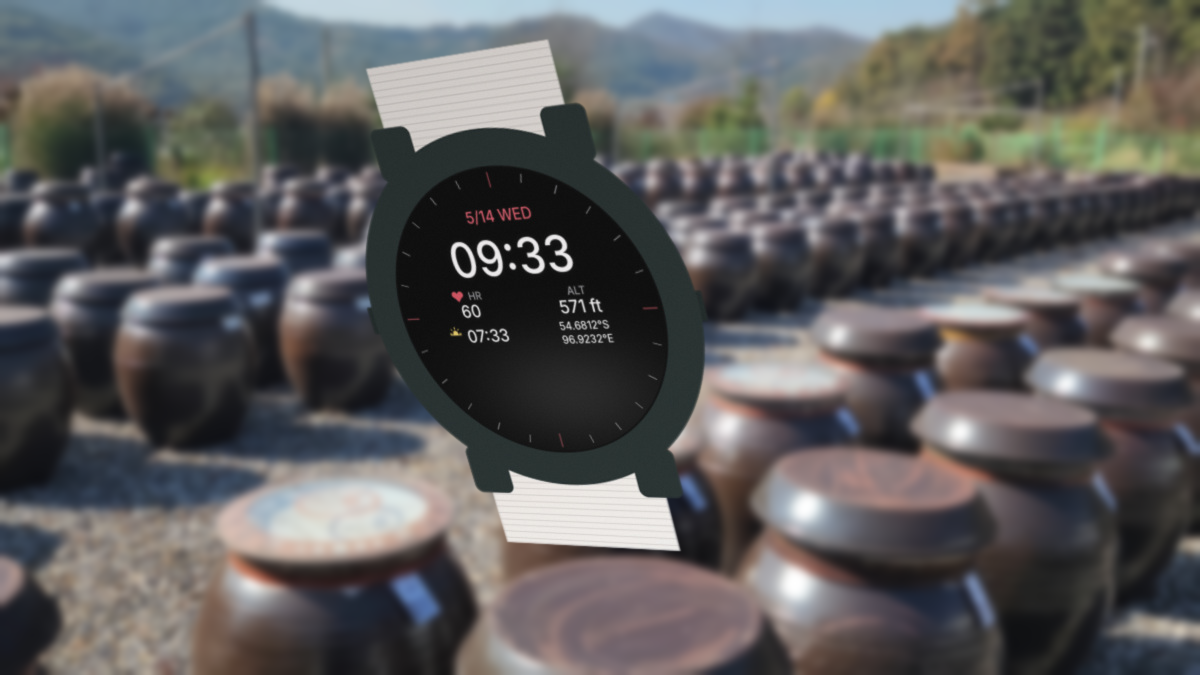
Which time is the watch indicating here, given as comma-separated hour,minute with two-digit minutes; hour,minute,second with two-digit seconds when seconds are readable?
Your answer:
9,33
